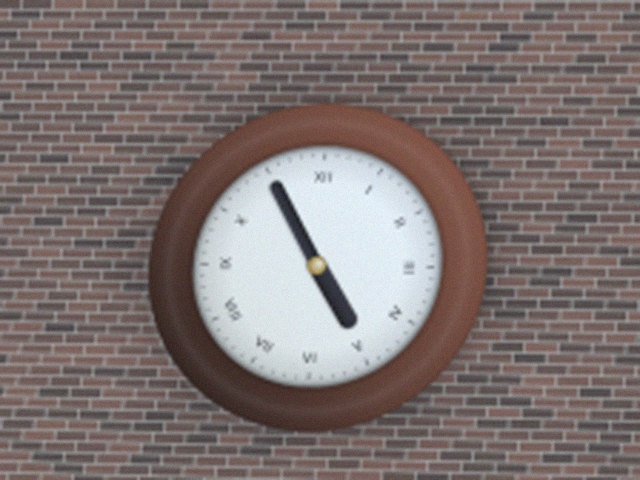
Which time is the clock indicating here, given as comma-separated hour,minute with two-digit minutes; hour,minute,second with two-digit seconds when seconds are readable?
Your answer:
4,55
